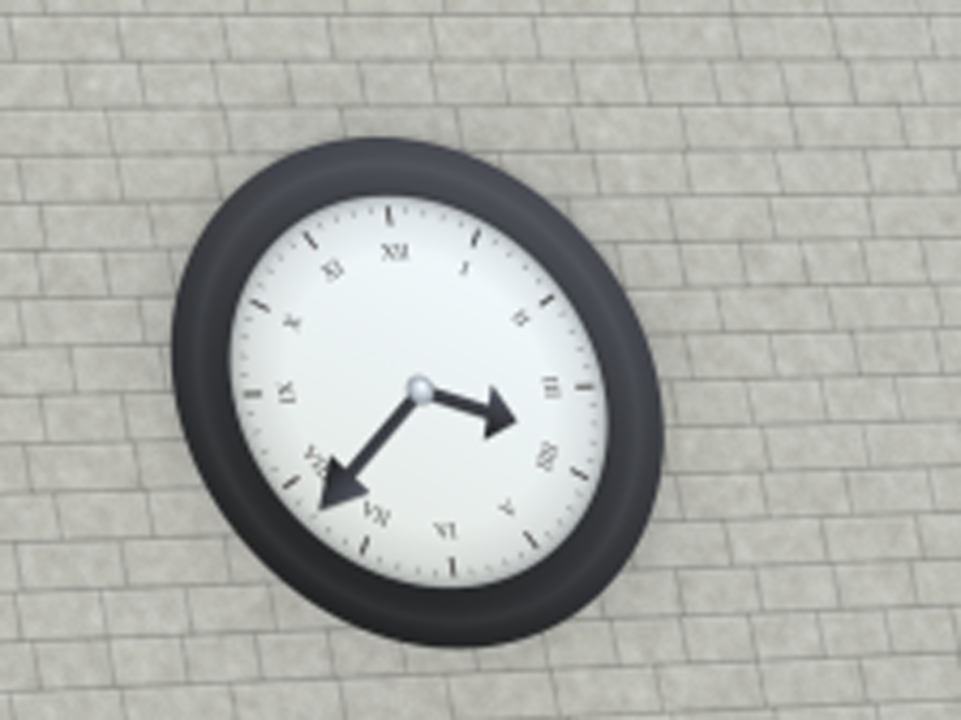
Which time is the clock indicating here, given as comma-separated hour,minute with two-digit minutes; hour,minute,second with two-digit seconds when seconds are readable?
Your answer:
3,38
